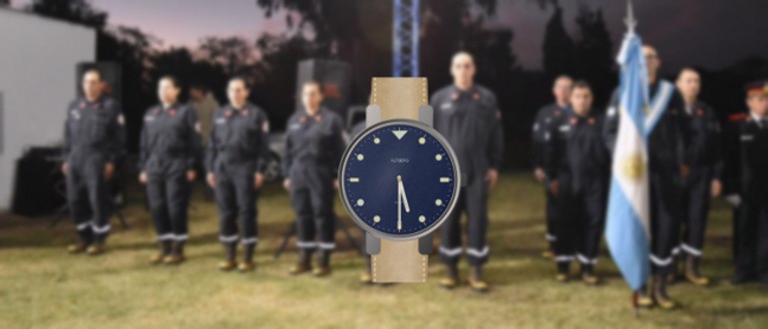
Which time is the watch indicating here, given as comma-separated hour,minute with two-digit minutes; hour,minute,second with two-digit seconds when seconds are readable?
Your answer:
5,30
